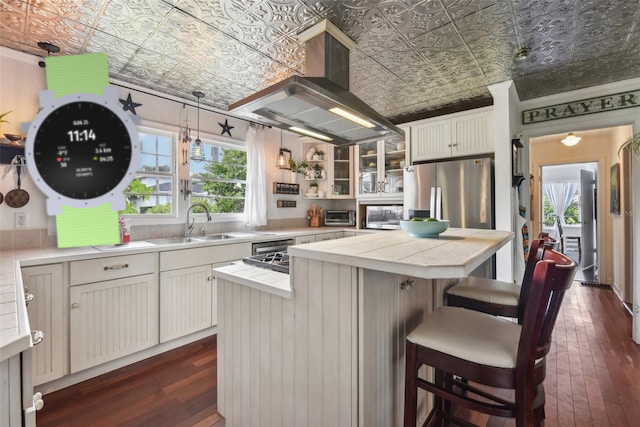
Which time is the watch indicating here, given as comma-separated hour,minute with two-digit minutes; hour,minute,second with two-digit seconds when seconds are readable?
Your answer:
11,14
